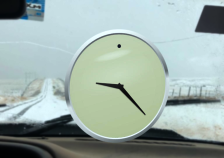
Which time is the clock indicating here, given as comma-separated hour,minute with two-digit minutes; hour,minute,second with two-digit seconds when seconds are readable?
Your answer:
9,23
